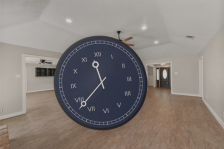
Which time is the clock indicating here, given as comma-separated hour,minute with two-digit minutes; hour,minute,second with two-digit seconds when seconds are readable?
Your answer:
11,38
